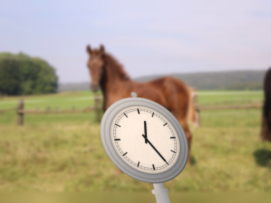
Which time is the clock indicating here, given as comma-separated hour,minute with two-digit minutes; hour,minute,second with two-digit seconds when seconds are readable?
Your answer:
12,25
